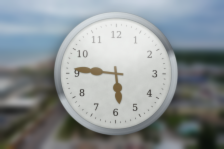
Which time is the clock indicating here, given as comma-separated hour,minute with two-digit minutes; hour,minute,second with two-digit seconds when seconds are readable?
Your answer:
5,46
